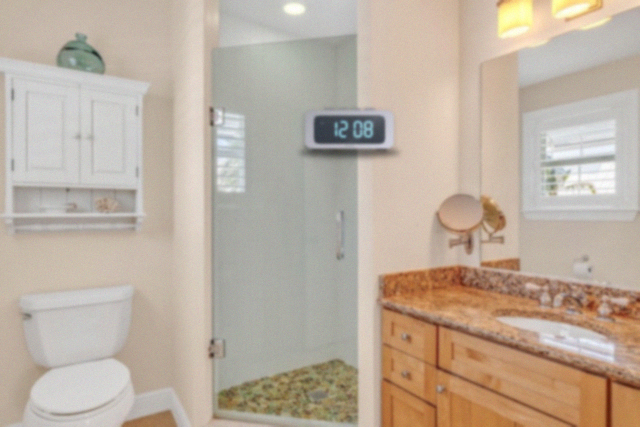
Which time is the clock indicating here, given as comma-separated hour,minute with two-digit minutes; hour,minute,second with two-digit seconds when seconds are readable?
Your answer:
12,08
